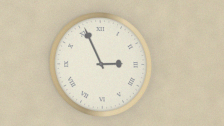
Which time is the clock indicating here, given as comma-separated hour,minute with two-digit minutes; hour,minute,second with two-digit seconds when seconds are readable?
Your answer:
2,56
